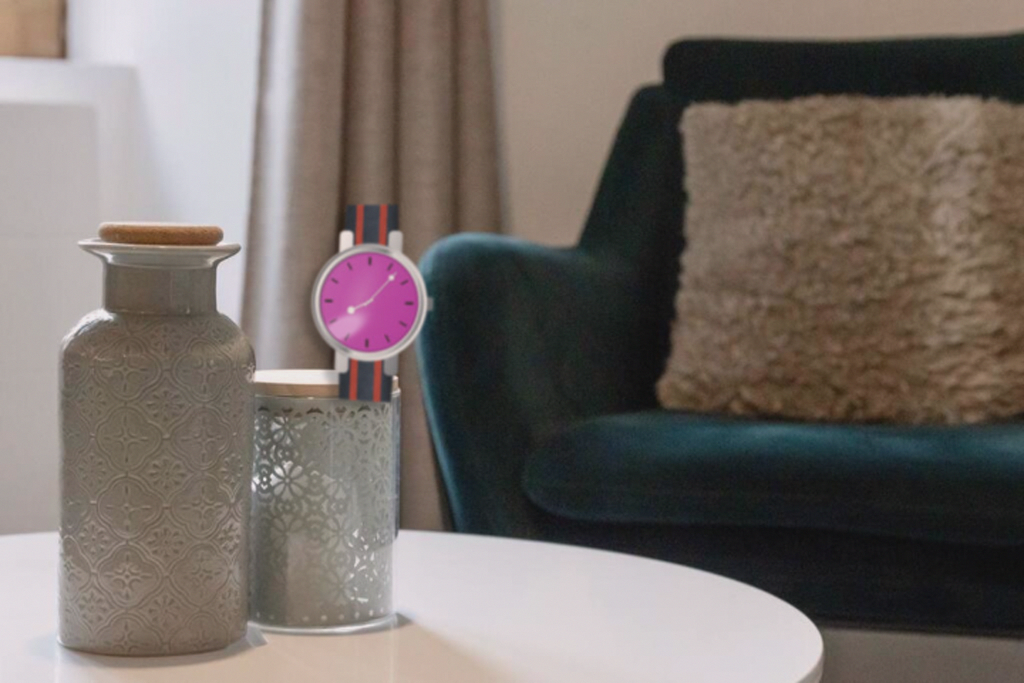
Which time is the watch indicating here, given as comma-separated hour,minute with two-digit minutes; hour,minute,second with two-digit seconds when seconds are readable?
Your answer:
8,07
